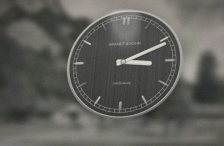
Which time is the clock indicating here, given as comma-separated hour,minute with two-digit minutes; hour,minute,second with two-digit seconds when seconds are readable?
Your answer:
3,11
